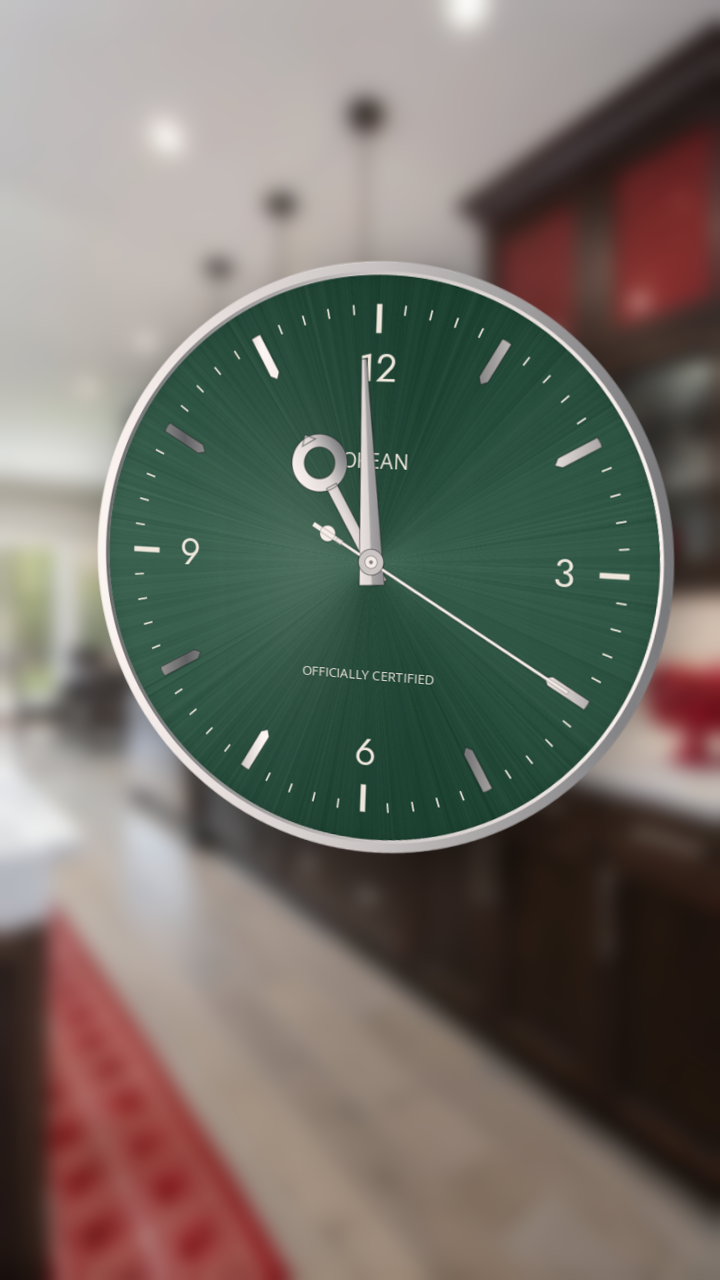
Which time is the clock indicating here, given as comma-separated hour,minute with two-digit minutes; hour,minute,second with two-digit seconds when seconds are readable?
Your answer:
10,59,20
